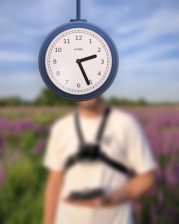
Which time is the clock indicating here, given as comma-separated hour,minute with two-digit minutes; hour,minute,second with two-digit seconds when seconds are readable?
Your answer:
2,26
